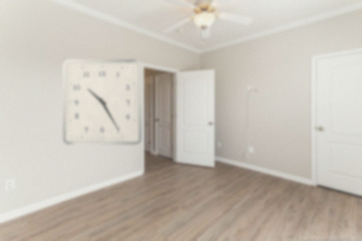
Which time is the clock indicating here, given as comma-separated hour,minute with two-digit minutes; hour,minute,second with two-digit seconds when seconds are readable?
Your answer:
10,25
